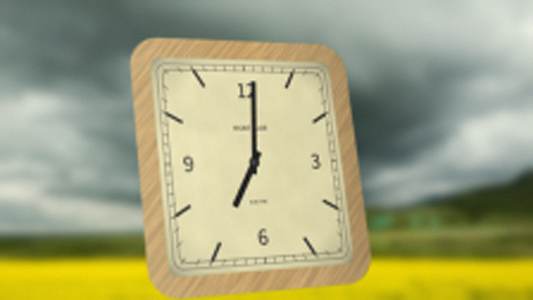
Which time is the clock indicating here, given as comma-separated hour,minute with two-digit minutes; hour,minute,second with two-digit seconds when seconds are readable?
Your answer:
7,01
